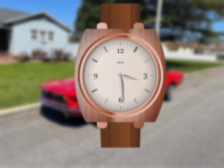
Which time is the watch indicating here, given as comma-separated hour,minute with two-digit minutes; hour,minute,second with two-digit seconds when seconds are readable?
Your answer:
3,29
